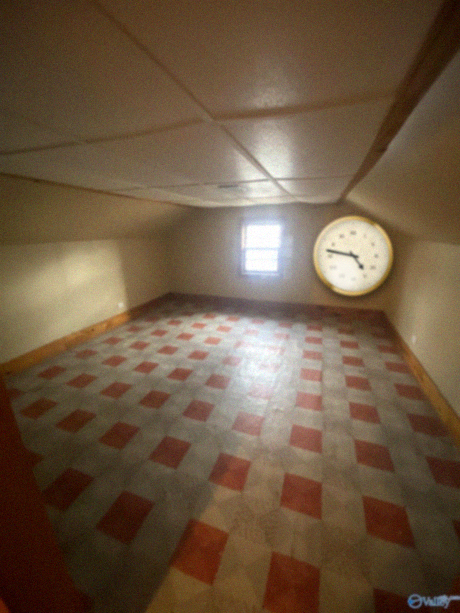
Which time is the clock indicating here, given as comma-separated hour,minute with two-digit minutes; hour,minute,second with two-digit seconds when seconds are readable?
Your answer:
4,47
